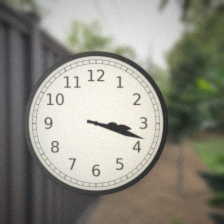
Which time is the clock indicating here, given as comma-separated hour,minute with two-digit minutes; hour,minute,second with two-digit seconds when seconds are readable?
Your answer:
3,18
